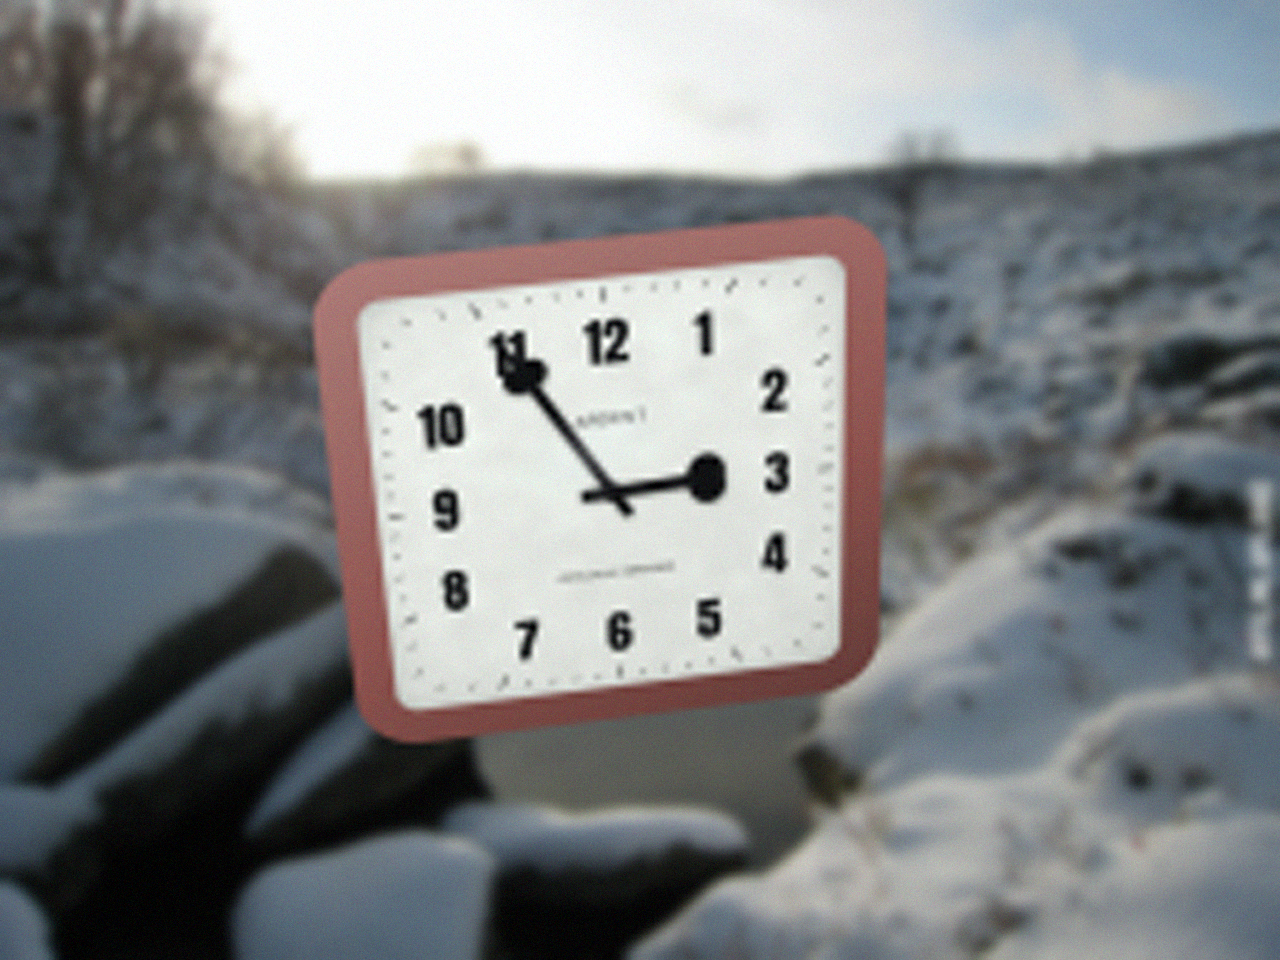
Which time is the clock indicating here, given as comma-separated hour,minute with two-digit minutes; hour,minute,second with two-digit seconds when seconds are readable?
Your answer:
2,55
